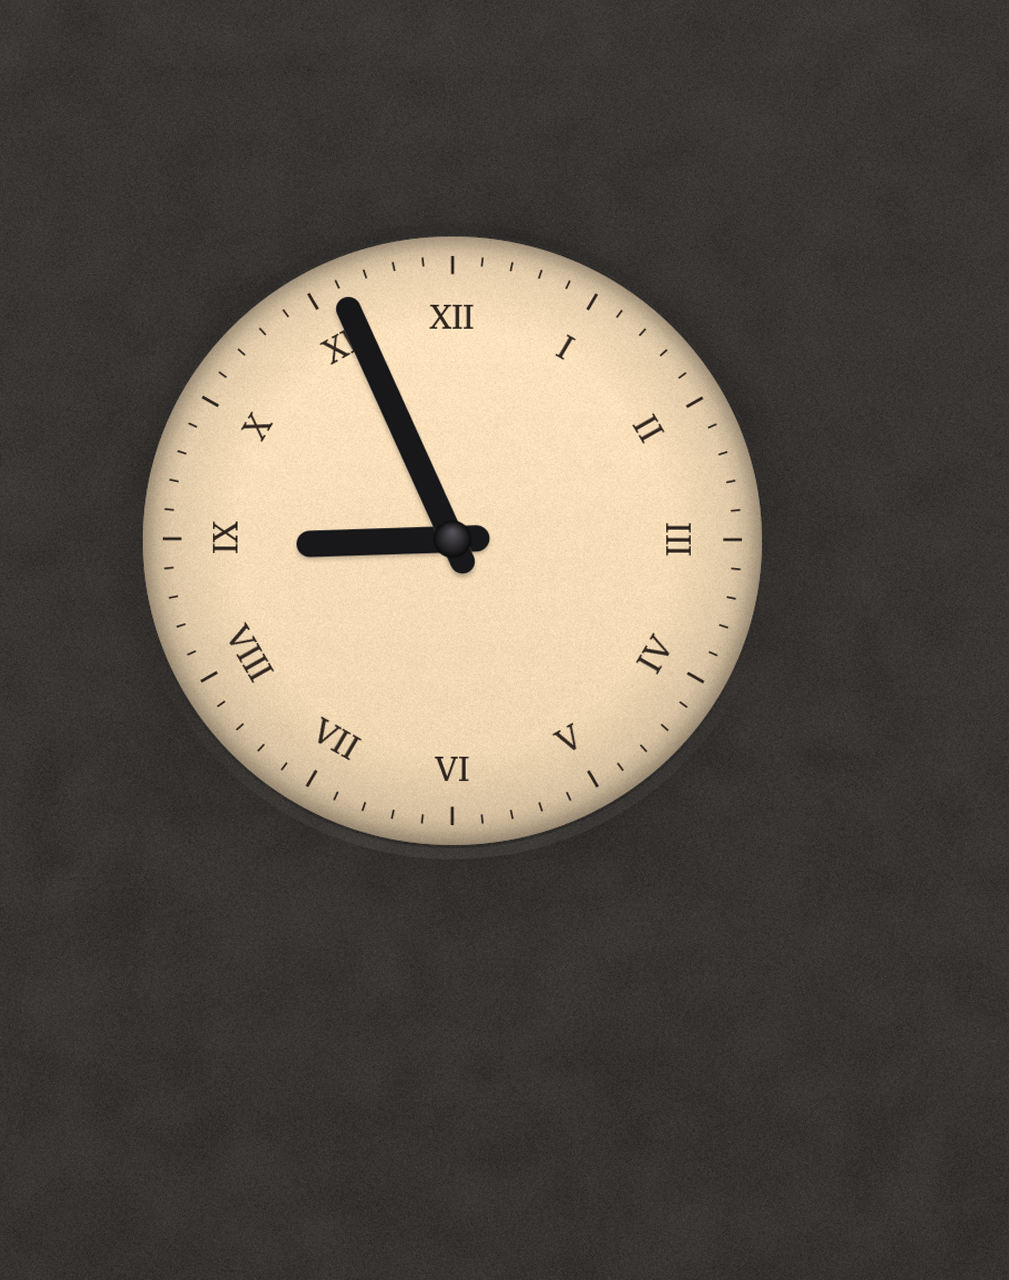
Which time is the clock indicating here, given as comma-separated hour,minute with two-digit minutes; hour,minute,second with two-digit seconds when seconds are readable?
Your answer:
8,56
